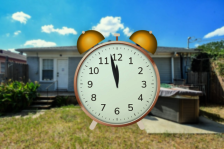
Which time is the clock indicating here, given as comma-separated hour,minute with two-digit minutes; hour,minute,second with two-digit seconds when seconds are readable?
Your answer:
11,58
